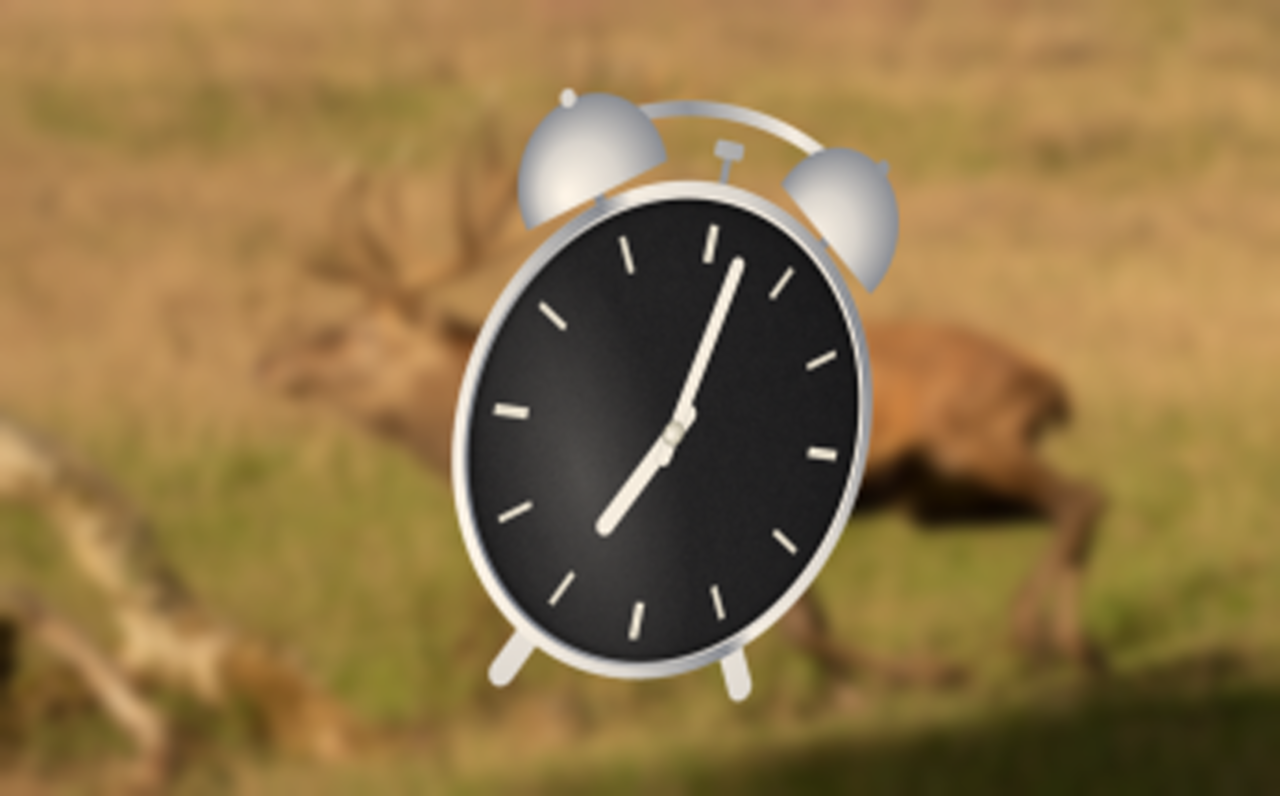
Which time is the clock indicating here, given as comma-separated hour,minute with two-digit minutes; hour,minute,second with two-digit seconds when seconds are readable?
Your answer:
7,02
